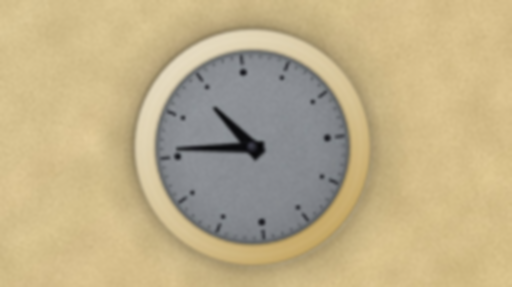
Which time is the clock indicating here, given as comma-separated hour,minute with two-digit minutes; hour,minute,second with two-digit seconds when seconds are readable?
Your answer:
10,46
